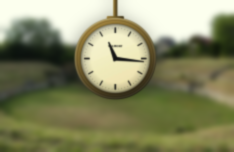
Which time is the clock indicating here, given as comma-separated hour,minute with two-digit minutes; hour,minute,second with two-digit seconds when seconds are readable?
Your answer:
11,16
